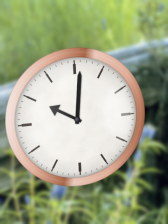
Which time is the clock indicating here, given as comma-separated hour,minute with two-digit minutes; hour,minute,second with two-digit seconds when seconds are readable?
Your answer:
10,01
